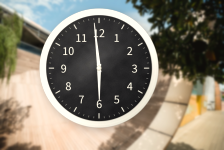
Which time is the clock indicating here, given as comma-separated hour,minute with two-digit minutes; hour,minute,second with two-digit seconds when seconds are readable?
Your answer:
5,59
